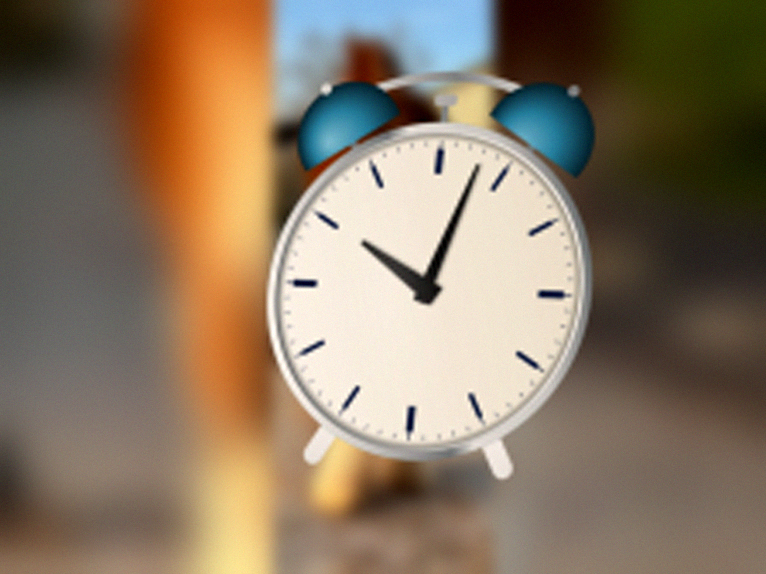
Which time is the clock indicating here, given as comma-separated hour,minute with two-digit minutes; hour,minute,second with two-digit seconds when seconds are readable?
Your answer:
10,03
